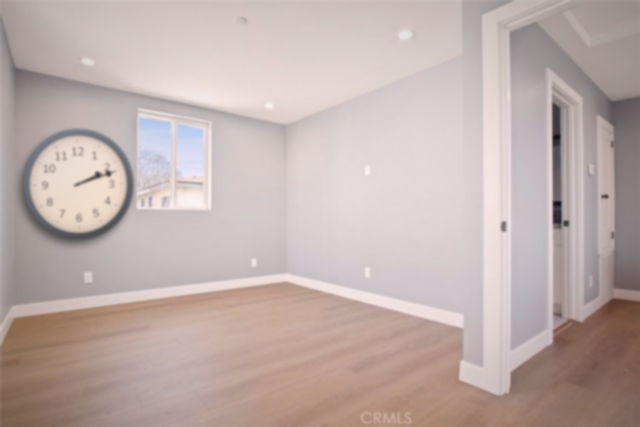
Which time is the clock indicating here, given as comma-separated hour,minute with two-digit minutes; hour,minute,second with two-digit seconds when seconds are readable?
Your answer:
2,12
